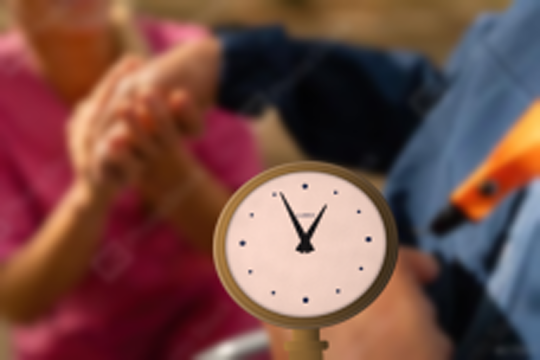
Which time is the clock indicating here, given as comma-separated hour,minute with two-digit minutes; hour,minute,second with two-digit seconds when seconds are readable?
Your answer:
12,56
